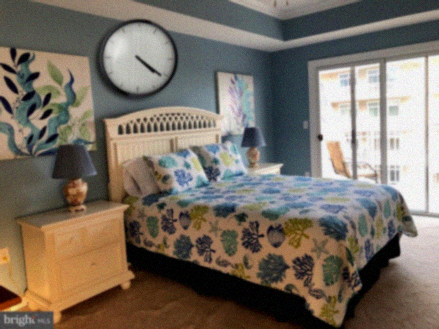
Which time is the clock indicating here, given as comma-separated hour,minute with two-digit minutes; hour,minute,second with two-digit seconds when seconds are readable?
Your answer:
4,21
